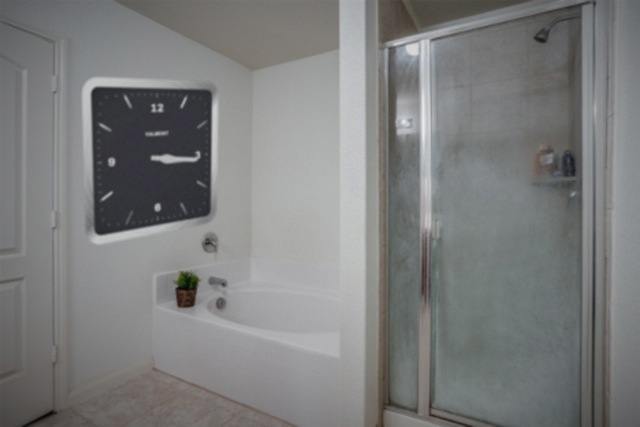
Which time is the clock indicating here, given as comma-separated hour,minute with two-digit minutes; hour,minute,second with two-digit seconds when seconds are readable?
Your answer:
3,16
